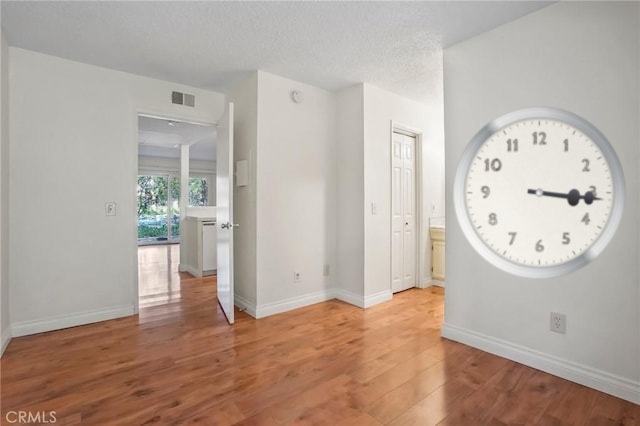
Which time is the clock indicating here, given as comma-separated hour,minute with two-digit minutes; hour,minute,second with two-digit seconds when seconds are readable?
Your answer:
3,16
